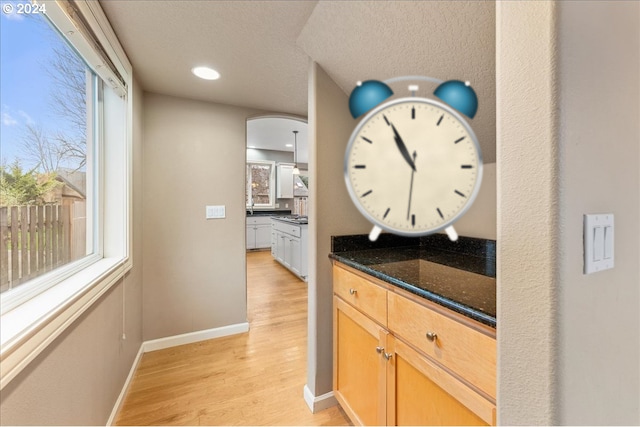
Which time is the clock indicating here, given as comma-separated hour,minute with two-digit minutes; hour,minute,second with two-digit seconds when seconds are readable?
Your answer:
10,55,31
